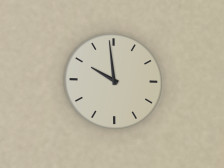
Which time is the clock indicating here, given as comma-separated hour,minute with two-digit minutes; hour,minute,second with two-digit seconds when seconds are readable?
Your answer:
9,59
